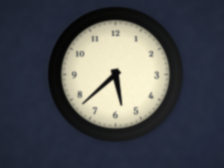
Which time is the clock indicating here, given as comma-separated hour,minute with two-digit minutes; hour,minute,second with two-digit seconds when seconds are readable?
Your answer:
5,38
